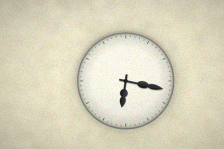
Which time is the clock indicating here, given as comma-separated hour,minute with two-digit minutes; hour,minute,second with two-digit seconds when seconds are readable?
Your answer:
6,17
